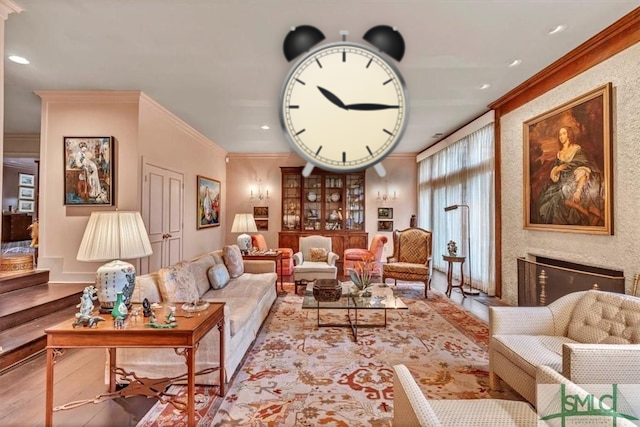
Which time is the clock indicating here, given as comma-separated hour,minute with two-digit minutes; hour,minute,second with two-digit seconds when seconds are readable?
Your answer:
10,15
